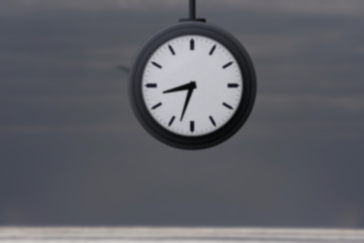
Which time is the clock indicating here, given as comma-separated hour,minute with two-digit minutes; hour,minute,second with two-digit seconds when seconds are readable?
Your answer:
8,33
